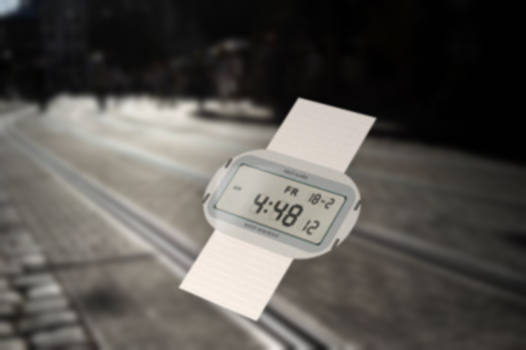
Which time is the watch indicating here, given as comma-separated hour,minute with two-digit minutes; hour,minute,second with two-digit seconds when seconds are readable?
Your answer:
4,48,12
